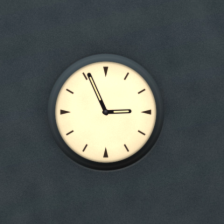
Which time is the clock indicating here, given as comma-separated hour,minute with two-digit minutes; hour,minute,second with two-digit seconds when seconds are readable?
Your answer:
2,56
